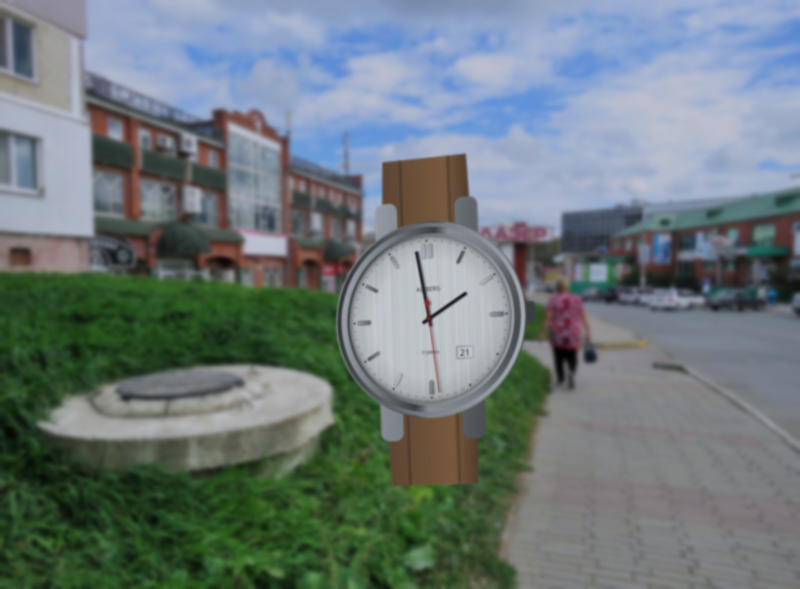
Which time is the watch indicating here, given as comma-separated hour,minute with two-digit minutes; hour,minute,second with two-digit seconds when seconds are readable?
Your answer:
1,58,29
